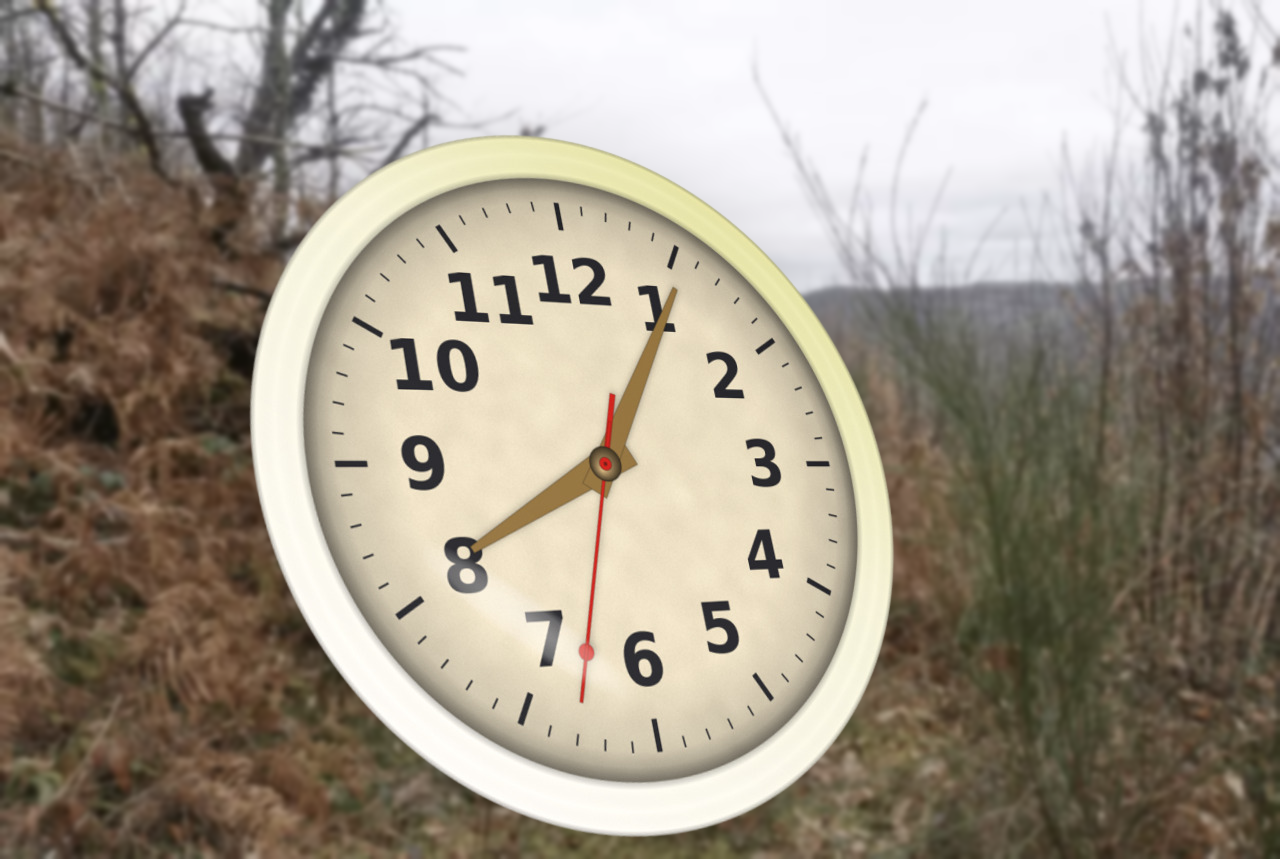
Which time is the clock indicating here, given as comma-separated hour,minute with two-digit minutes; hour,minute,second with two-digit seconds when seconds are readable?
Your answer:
8,05,33
